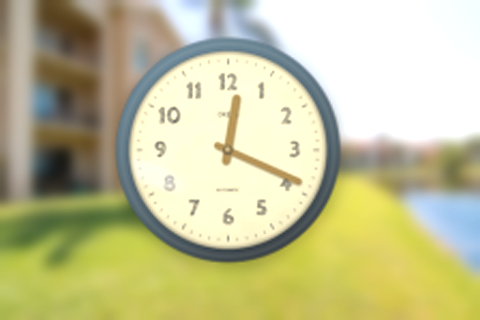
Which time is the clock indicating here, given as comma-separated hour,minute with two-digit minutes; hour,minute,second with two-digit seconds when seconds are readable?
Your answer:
12,19
